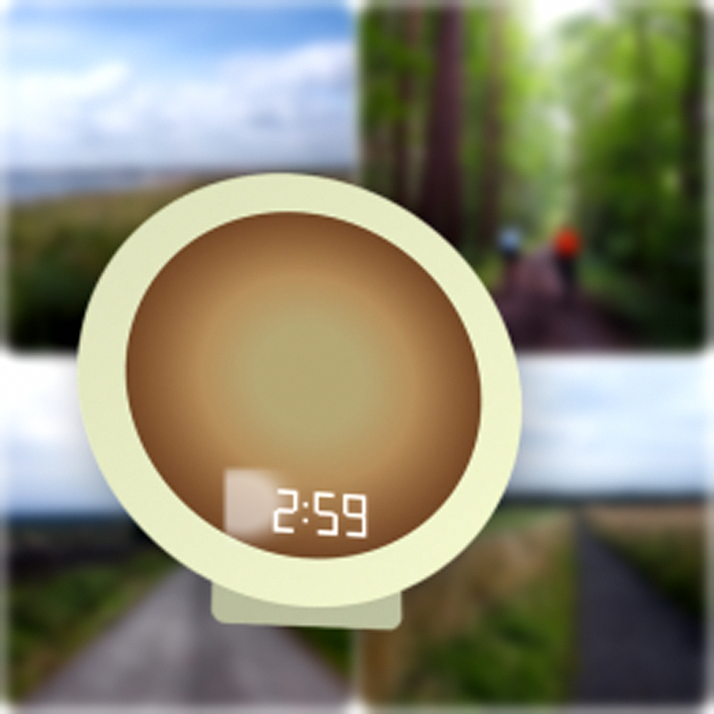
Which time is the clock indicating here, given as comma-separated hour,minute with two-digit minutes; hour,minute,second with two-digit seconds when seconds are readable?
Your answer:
2,59
